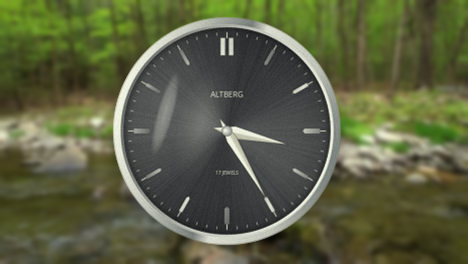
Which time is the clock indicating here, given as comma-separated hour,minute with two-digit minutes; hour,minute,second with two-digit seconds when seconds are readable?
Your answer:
3,25
